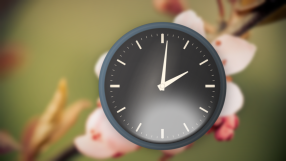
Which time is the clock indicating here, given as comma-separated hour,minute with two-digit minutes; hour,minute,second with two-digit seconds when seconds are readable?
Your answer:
2,01
